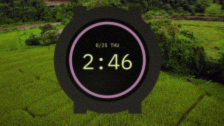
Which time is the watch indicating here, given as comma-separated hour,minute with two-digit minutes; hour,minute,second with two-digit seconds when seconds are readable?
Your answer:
2,46
